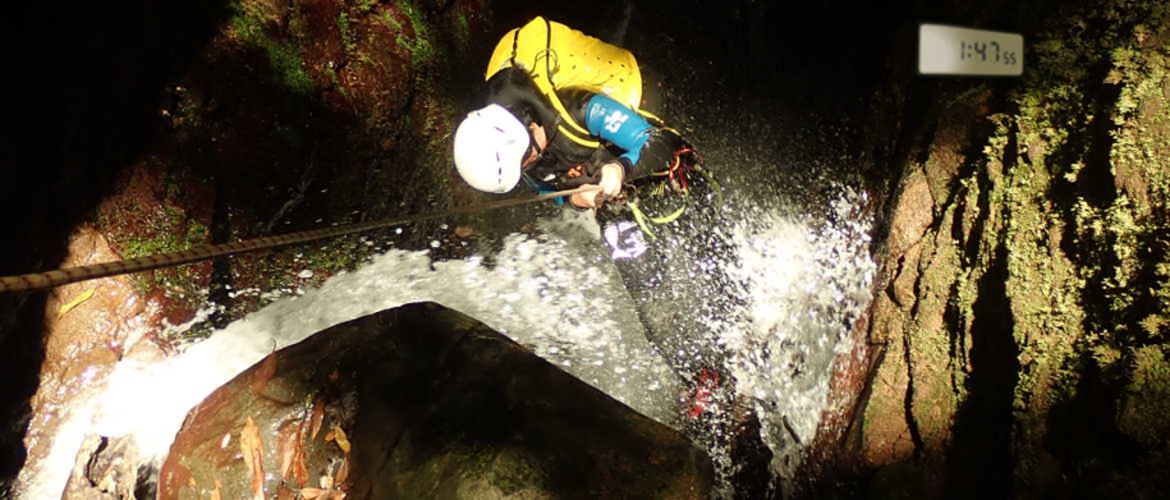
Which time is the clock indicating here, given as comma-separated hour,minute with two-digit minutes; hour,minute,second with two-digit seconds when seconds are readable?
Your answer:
1,47,55
